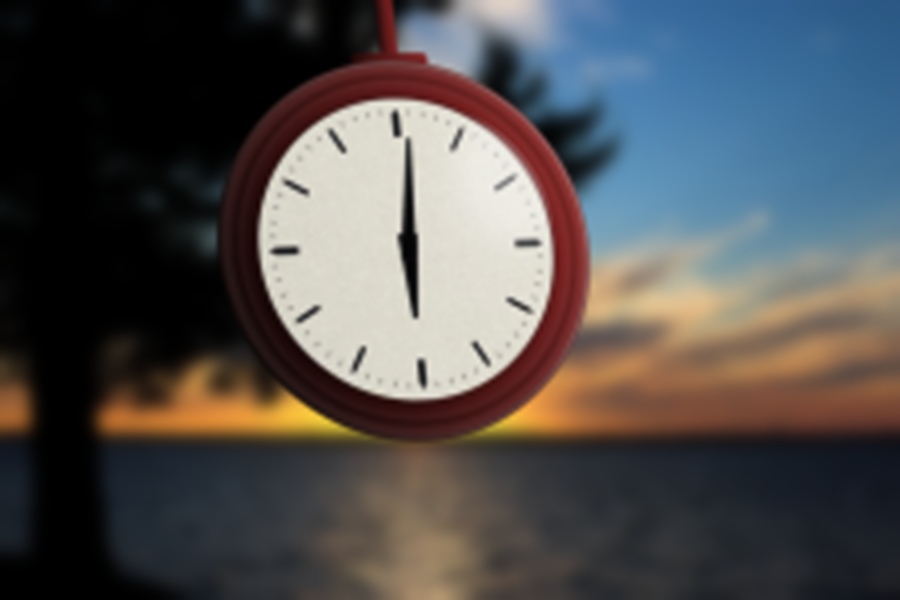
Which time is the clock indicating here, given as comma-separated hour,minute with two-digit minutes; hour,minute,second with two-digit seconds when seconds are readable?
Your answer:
6,01
